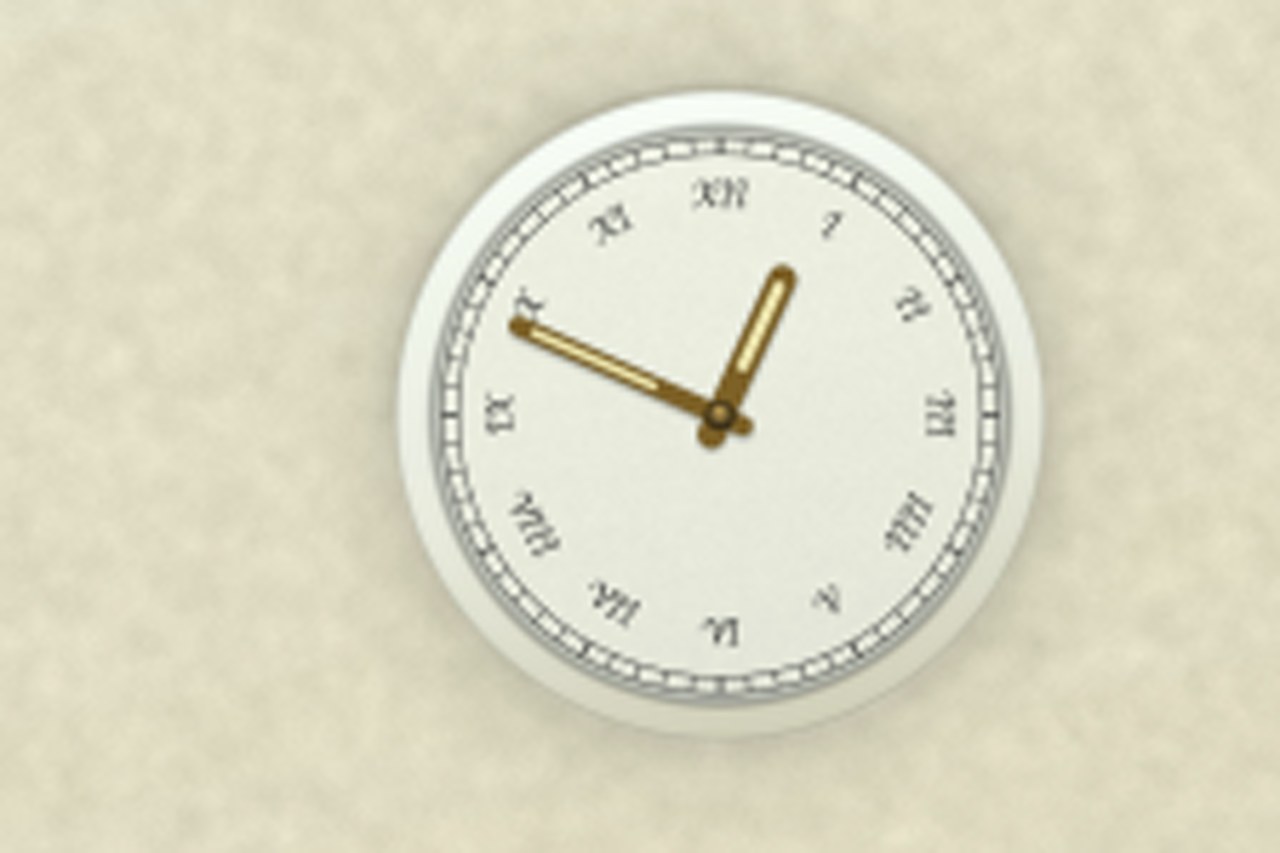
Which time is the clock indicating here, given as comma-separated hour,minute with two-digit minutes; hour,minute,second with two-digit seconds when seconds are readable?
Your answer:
12,49
